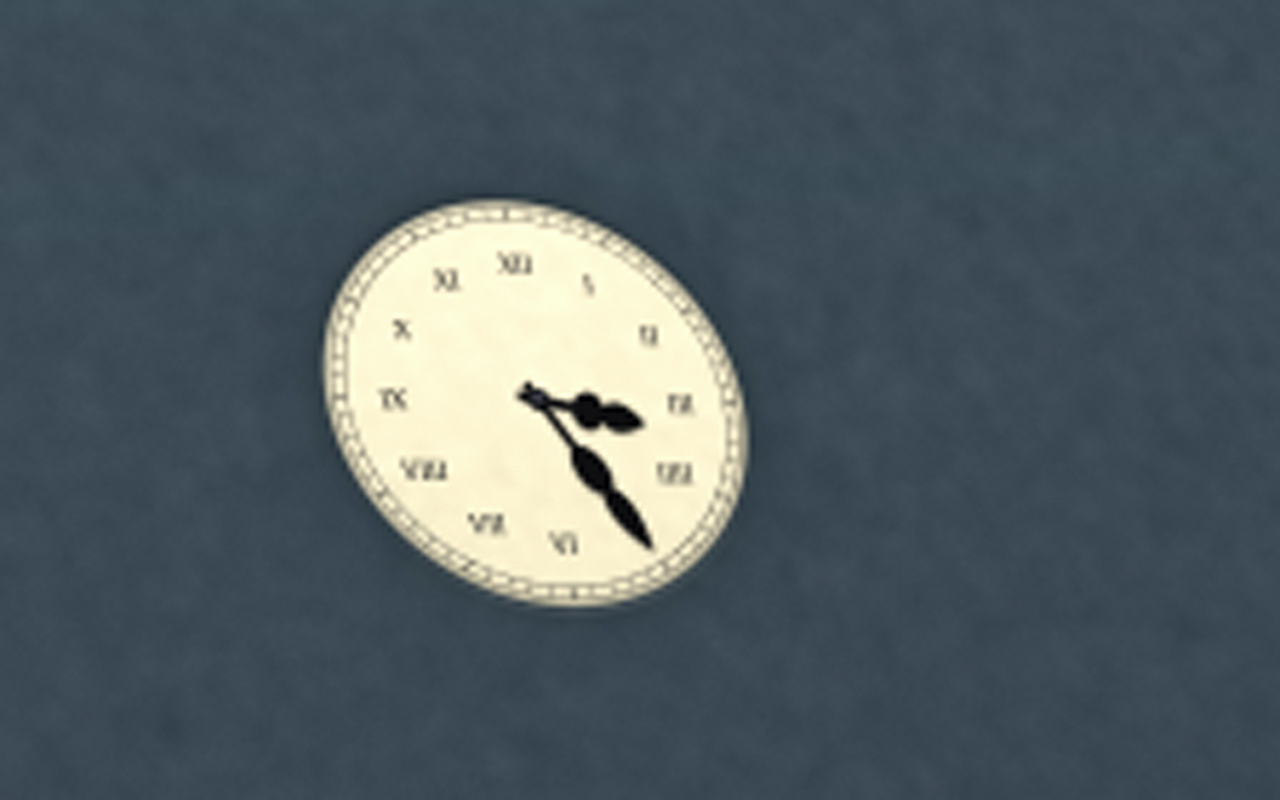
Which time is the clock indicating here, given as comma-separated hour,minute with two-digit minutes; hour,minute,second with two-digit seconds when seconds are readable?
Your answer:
3,25
